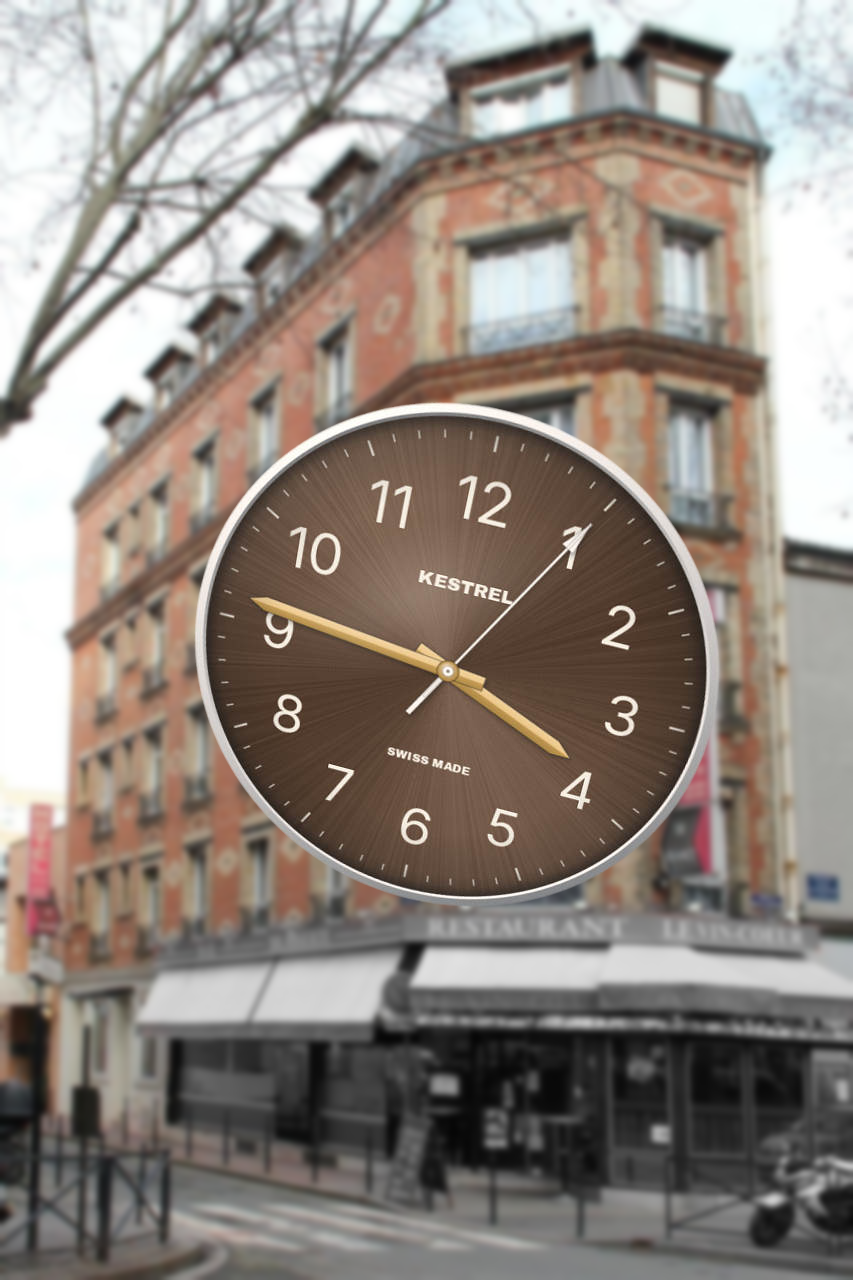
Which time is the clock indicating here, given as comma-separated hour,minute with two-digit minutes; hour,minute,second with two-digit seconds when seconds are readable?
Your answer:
3,46,05
